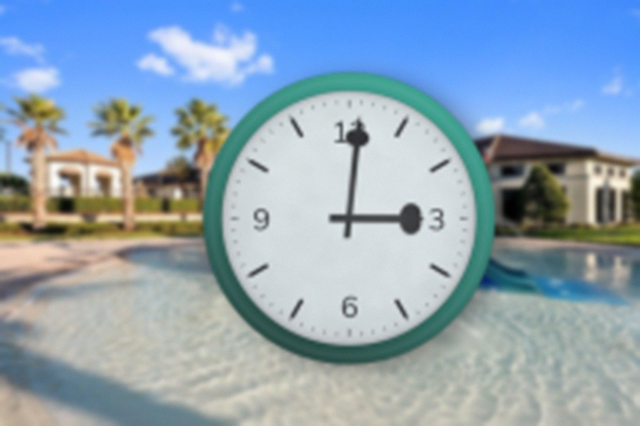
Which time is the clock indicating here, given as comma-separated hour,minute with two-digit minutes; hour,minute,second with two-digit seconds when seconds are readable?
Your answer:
3,01
